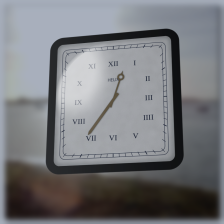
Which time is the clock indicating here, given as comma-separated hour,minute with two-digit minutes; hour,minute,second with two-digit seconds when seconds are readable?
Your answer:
12,36
